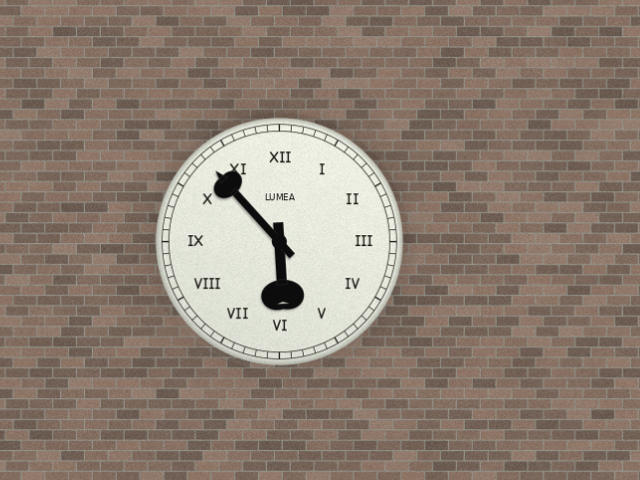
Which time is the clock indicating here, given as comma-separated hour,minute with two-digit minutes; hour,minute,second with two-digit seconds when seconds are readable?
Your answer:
5,53
